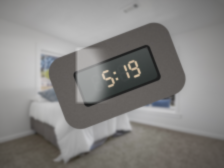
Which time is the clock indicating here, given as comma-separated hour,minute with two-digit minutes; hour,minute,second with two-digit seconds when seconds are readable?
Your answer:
5,19
